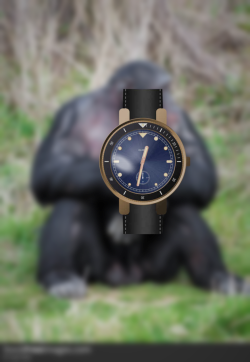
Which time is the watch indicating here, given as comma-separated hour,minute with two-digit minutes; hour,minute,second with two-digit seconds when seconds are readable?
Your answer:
12,32
